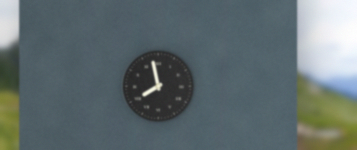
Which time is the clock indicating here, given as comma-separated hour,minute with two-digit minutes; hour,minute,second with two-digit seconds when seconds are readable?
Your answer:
7,58
